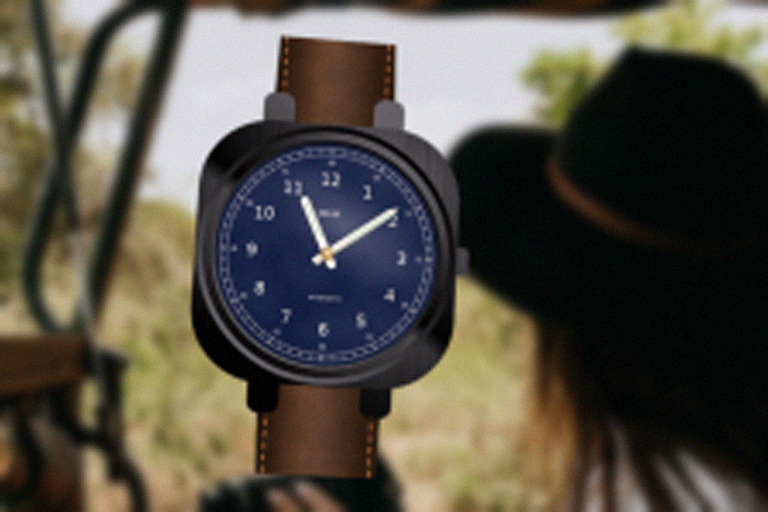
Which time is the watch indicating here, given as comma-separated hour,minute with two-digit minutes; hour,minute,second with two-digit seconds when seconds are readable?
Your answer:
11,09
